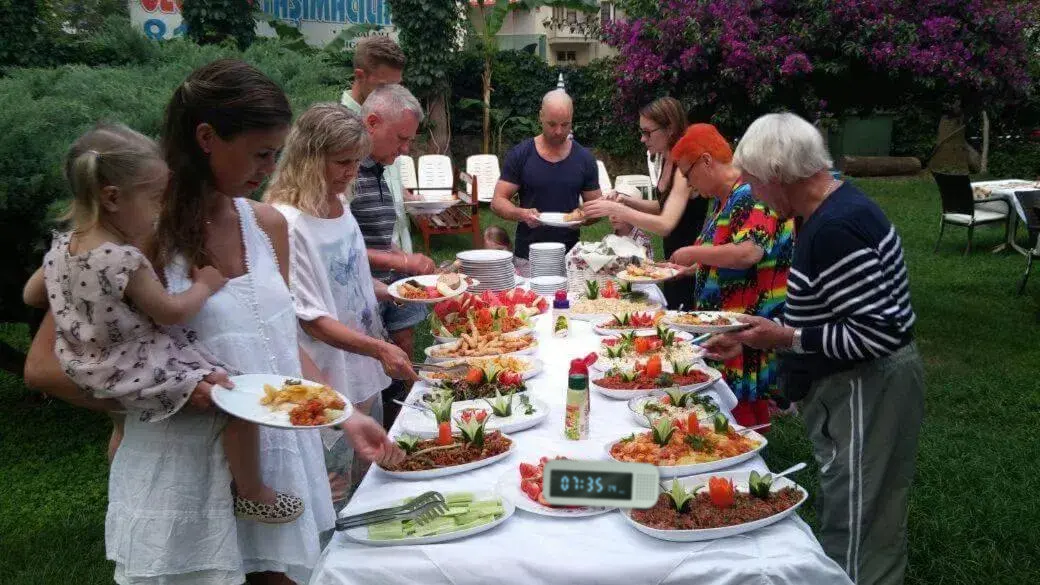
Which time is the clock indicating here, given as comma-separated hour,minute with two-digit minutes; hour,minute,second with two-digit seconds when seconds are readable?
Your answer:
7,35
